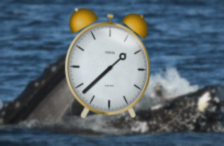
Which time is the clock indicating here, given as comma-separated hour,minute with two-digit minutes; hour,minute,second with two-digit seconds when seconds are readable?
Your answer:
1,38
